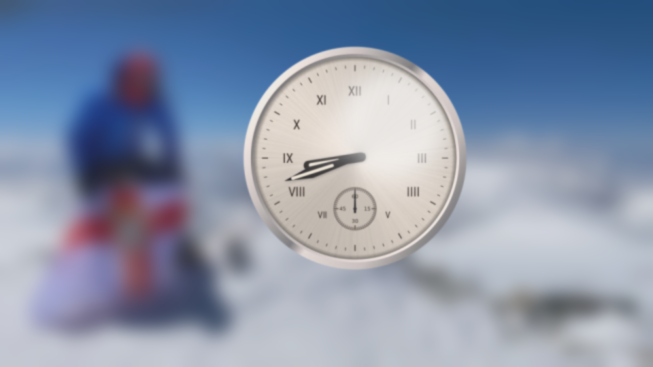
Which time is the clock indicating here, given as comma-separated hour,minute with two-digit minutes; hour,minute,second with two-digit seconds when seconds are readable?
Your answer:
8,42
